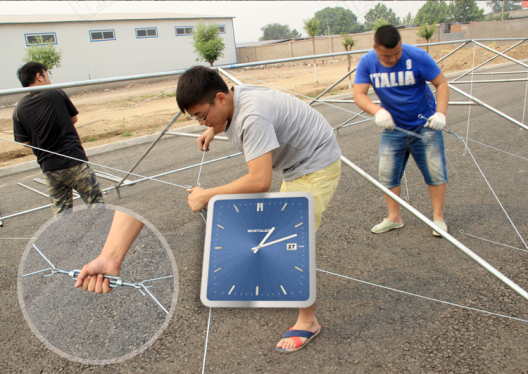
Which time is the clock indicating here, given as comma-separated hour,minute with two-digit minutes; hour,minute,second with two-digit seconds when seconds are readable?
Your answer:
1,12
